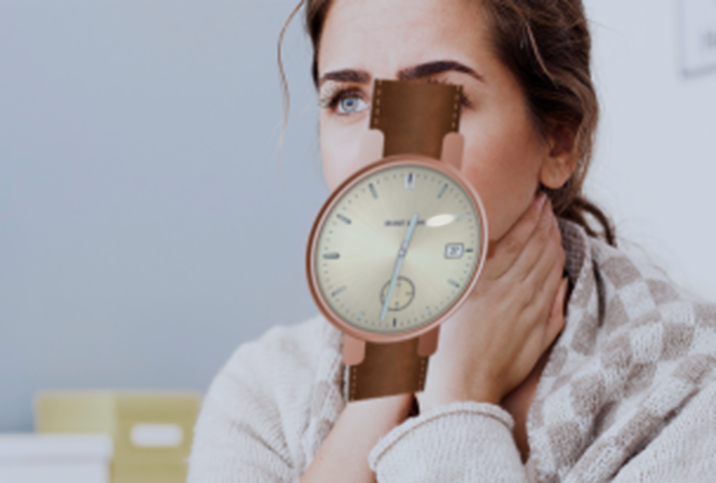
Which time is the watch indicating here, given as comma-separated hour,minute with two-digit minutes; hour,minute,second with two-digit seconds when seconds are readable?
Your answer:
12,32
